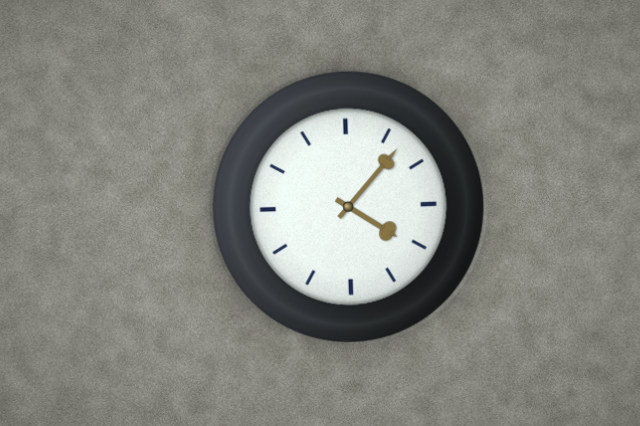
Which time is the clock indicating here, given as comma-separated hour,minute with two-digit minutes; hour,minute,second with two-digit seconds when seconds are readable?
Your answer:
4,07
